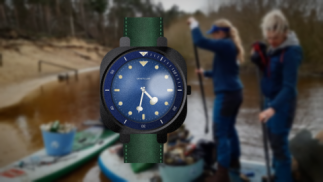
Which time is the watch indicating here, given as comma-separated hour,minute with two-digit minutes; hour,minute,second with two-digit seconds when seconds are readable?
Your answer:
4,32
